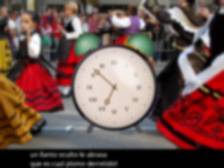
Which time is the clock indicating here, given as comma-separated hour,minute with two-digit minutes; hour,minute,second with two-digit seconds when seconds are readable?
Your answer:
6,52
